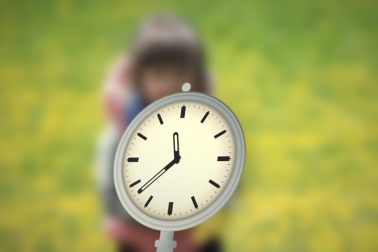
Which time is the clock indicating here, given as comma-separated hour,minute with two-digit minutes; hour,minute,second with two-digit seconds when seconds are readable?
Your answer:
11,38
